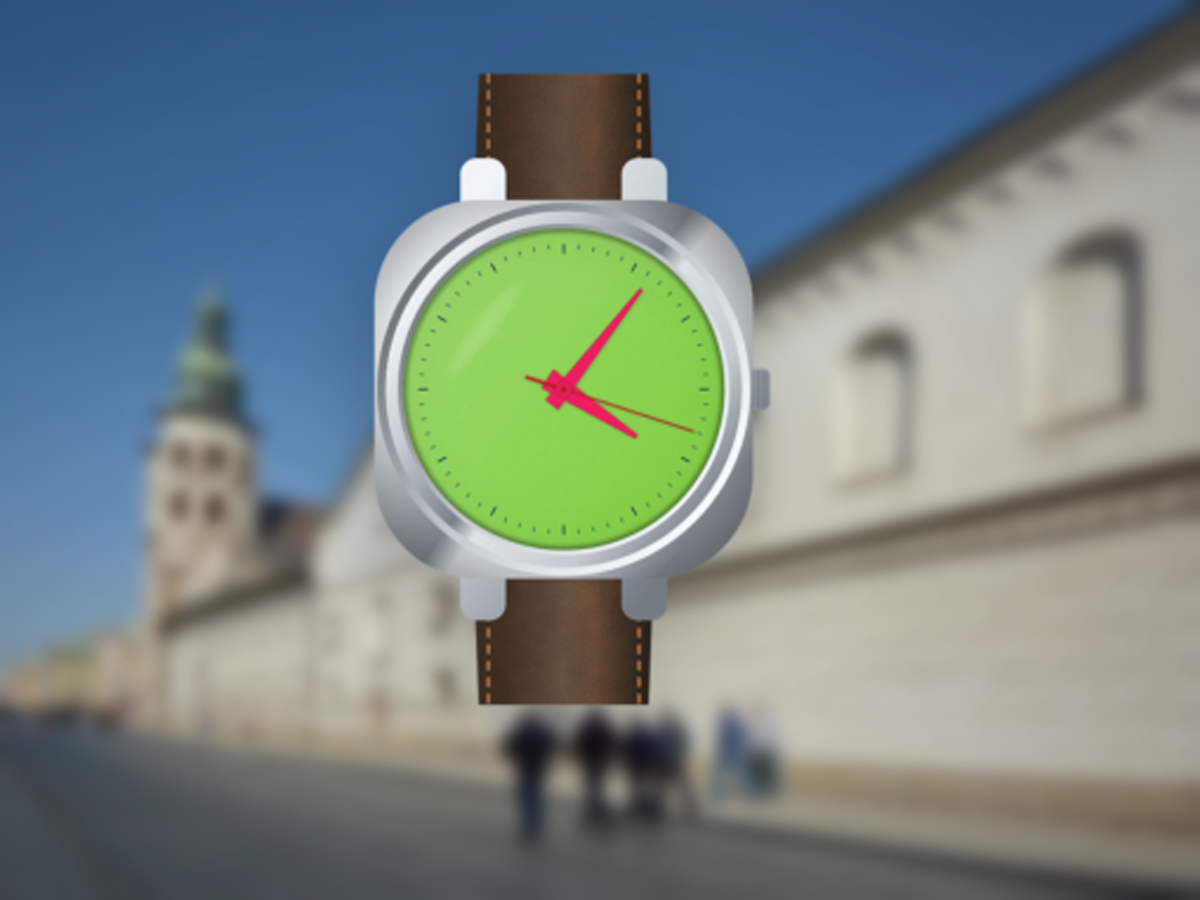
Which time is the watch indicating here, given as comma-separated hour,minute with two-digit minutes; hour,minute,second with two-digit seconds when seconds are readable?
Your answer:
4,06,18
